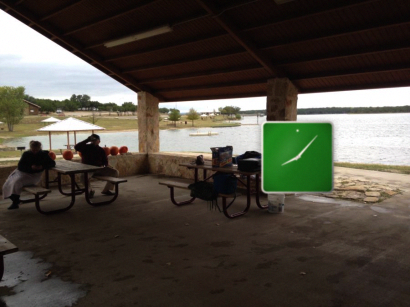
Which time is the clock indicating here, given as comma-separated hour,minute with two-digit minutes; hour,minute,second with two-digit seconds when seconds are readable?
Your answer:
8,07
